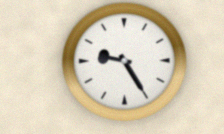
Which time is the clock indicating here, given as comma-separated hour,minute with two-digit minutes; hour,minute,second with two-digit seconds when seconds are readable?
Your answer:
9,25
